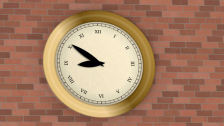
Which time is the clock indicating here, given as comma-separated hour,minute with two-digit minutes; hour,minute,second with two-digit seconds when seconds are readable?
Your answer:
8,51
